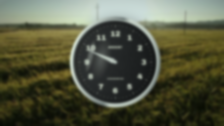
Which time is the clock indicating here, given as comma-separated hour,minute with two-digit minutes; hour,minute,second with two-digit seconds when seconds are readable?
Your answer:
9,49
